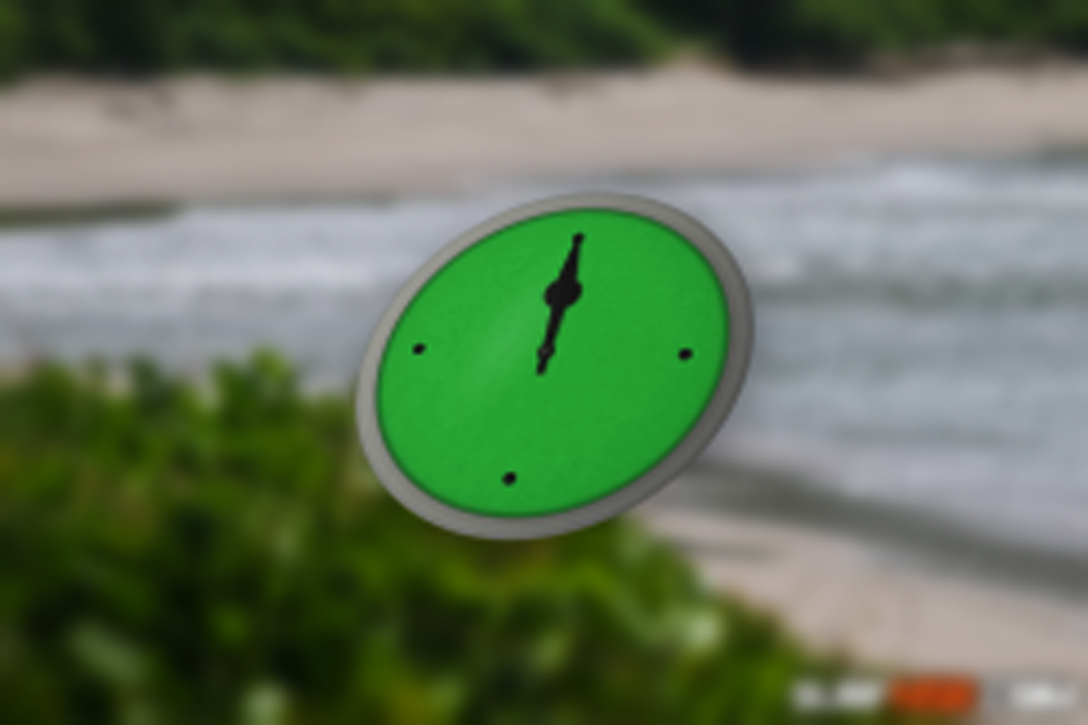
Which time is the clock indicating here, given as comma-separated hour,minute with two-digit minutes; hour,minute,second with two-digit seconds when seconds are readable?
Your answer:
12,00
